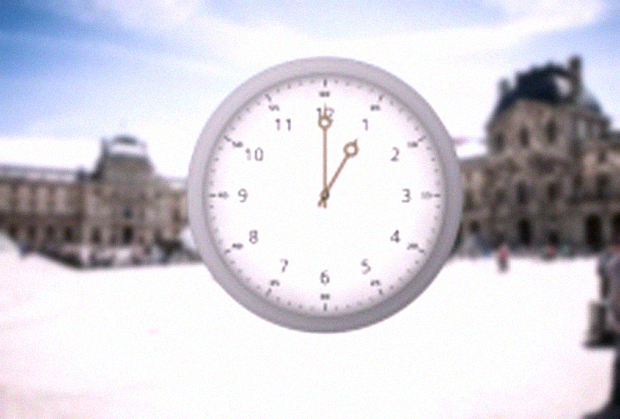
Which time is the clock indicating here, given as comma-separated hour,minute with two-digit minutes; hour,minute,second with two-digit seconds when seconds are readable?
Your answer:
1,00
